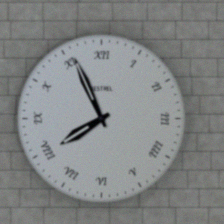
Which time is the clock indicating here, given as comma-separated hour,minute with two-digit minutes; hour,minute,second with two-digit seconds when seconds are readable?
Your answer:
7,56
